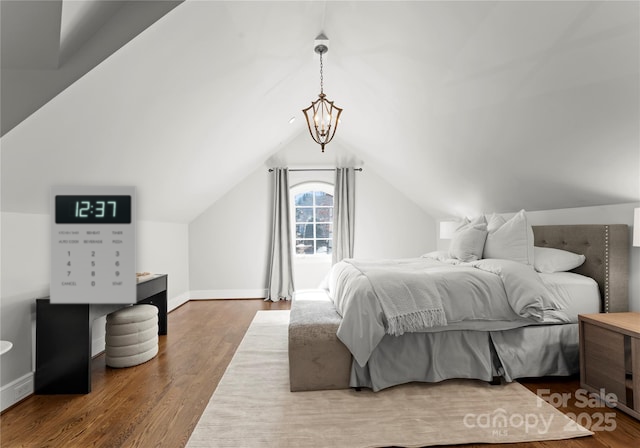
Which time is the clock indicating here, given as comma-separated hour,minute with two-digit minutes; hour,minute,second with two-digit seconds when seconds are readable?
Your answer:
12,37
